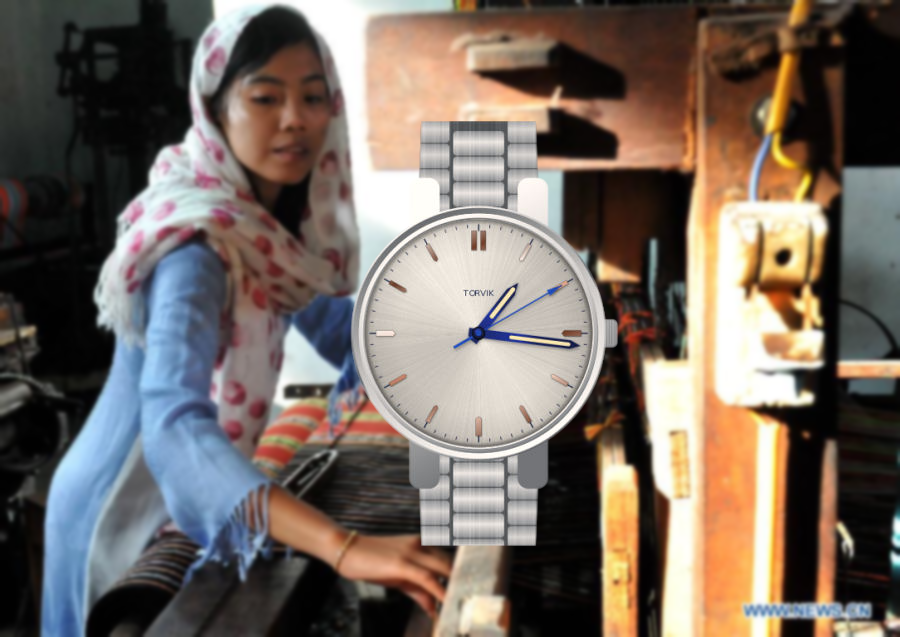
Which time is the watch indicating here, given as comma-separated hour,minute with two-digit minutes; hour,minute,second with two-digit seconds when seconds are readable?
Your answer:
1,16,10
